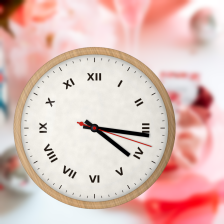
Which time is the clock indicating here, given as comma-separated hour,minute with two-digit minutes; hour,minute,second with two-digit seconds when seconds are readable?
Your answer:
4,16,18
